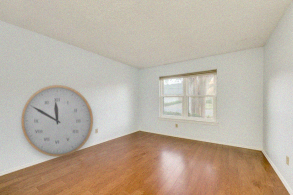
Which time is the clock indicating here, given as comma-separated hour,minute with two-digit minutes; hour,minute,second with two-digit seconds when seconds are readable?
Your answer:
11,50
